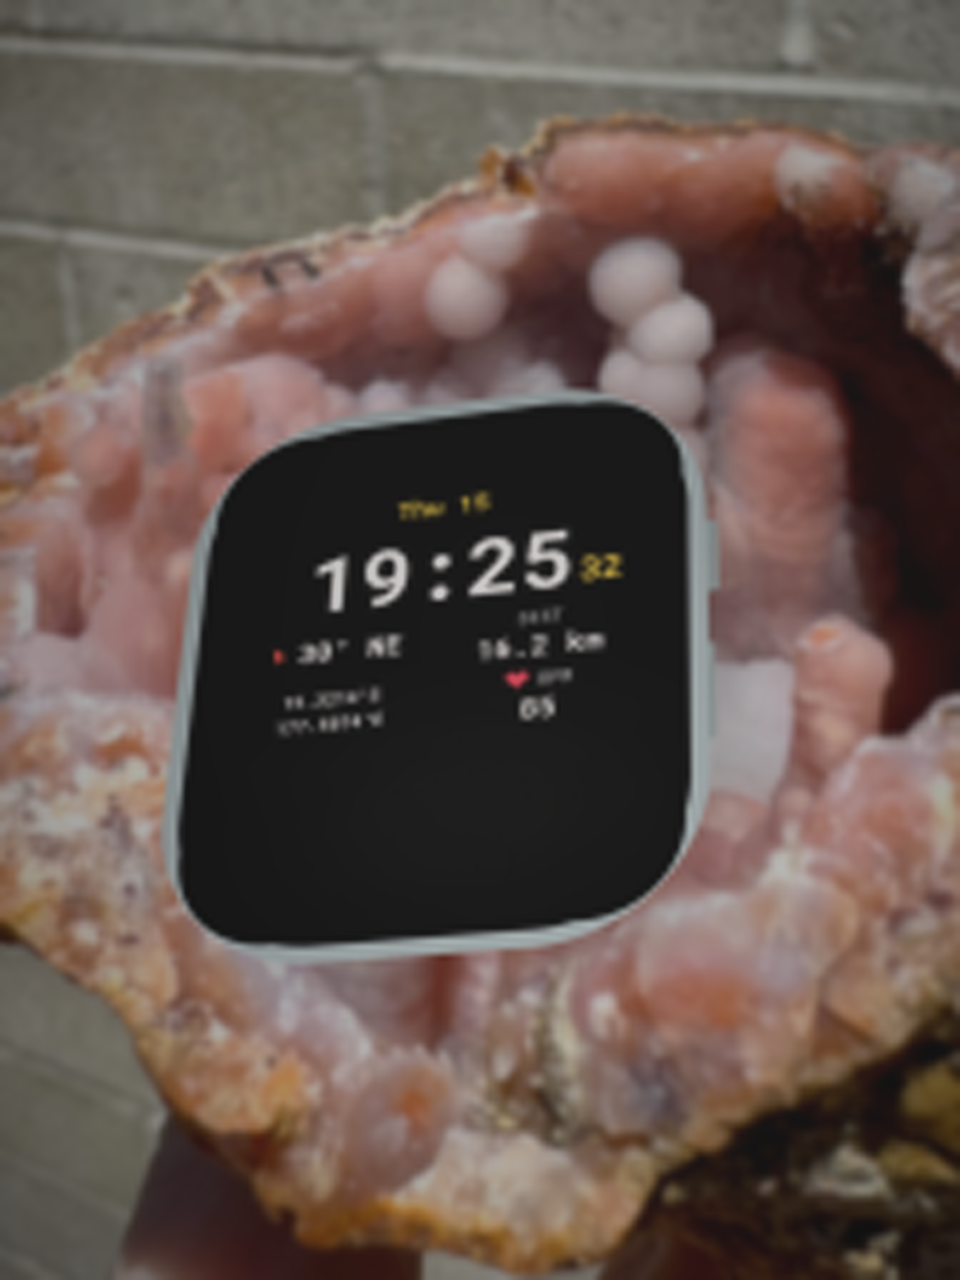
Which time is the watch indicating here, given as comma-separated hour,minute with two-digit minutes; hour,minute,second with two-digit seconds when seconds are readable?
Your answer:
19,25
